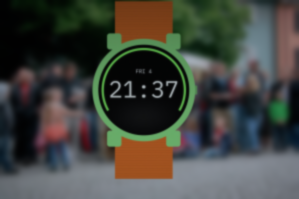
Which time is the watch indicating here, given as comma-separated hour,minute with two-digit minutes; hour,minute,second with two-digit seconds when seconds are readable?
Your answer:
21,37
